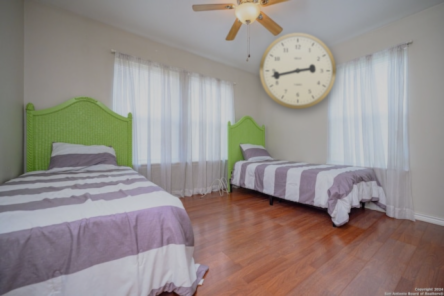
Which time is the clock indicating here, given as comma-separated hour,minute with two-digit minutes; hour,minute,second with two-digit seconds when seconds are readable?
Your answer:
2,43
